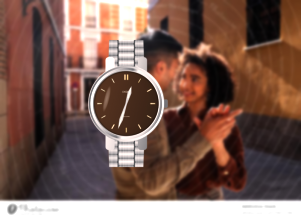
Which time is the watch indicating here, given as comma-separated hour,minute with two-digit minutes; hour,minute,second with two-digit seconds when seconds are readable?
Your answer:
12,33
